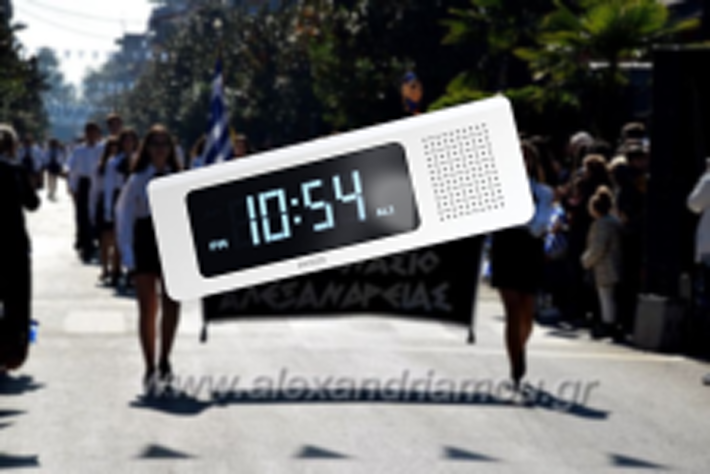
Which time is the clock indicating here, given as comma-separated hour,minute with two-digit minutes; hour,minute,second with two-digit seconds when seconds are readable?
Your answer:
10,54
